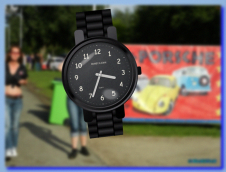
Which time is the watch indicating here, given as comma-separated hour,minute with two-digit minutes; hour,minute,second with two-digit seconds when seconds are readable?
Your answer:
3,34
